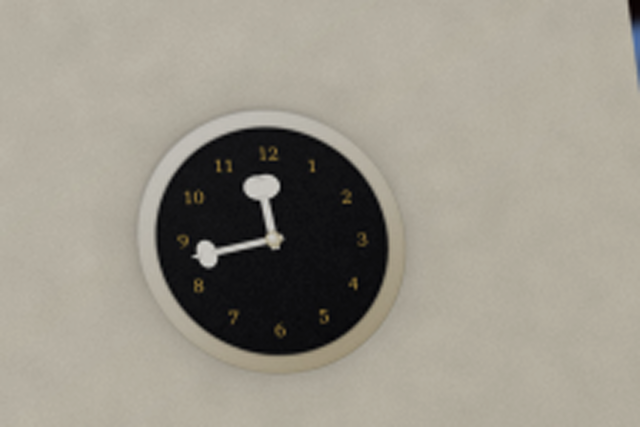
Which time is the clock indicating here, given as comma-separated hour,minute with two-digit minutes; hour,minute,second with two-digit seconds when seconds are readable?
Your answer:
11,43
